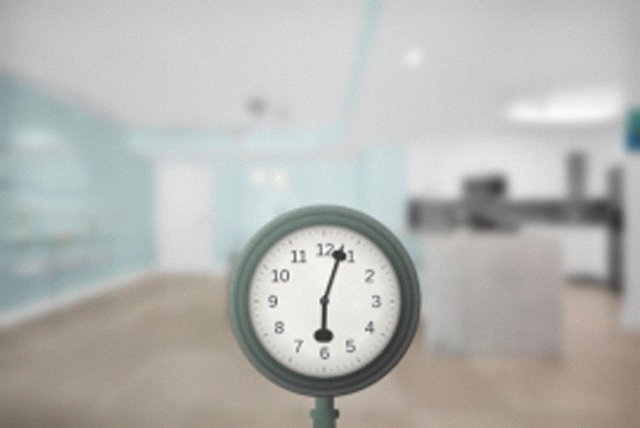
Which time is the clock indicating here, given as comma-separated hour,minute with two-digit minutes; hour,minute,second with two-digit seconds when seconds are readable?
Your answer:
6,03
